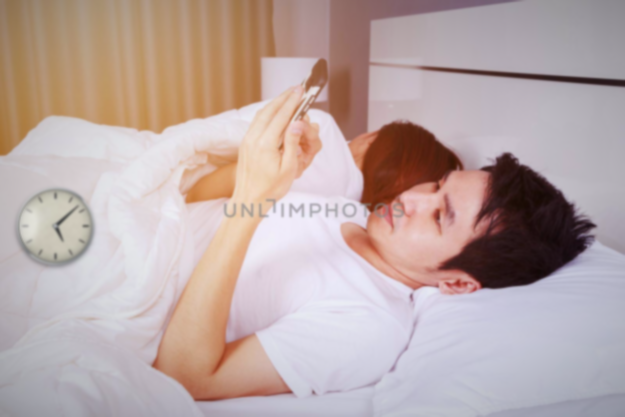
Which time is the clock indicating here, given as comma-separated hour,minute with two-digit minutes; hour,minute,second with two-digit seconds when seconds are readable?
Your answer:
5,08
